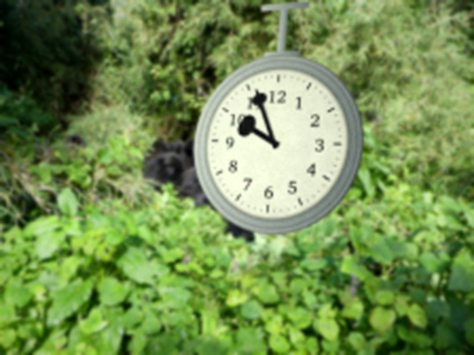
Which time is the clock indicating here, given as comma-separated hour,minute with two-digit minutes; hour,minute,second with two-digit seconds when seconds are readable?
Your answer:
9,56
